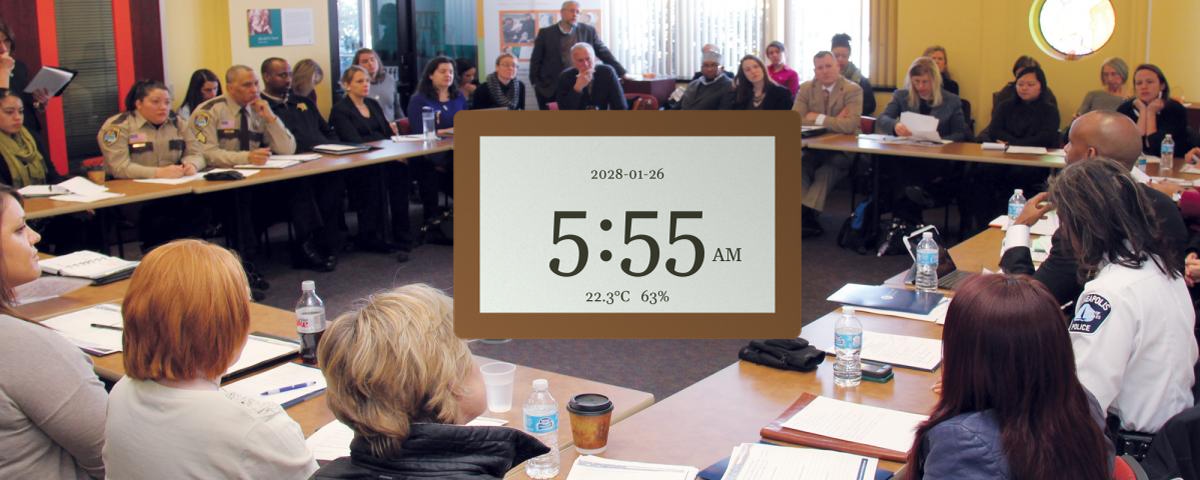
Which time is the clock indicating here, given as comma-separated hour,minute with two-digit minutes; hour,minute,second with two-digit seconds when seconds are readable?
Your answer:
5,55
